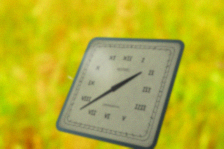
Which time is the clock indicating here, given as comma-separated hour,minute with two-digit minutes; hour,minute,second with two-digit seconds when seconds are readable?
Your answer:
1,38
